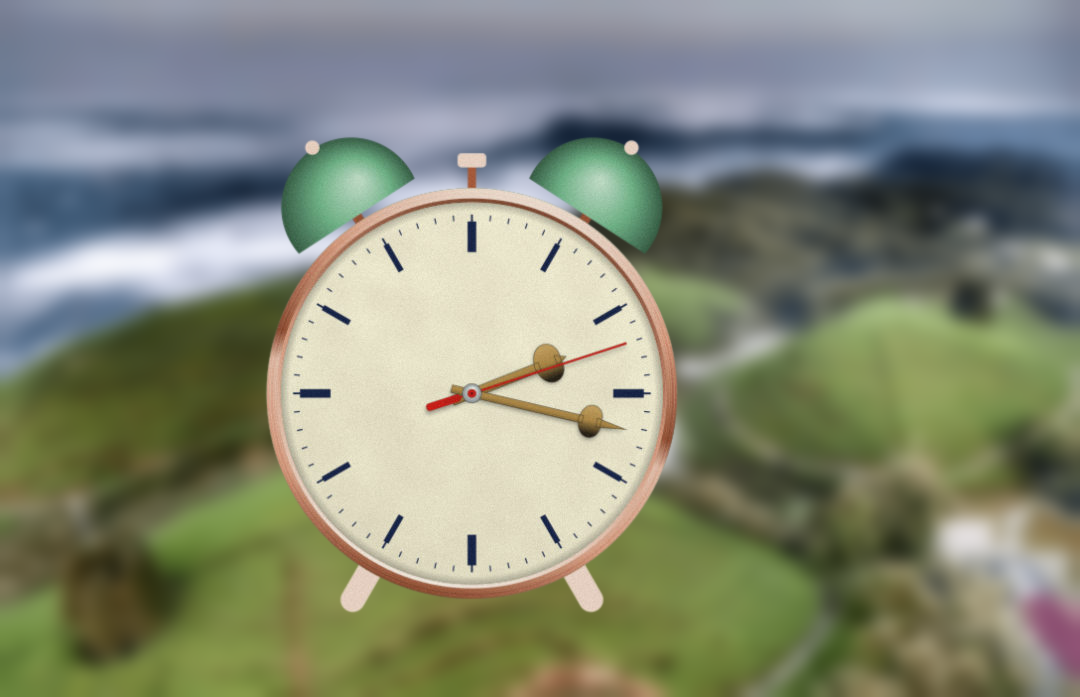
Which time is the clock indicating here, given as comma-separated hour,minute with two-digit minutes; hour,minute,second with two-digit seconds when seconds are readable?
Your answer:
2,17,12
